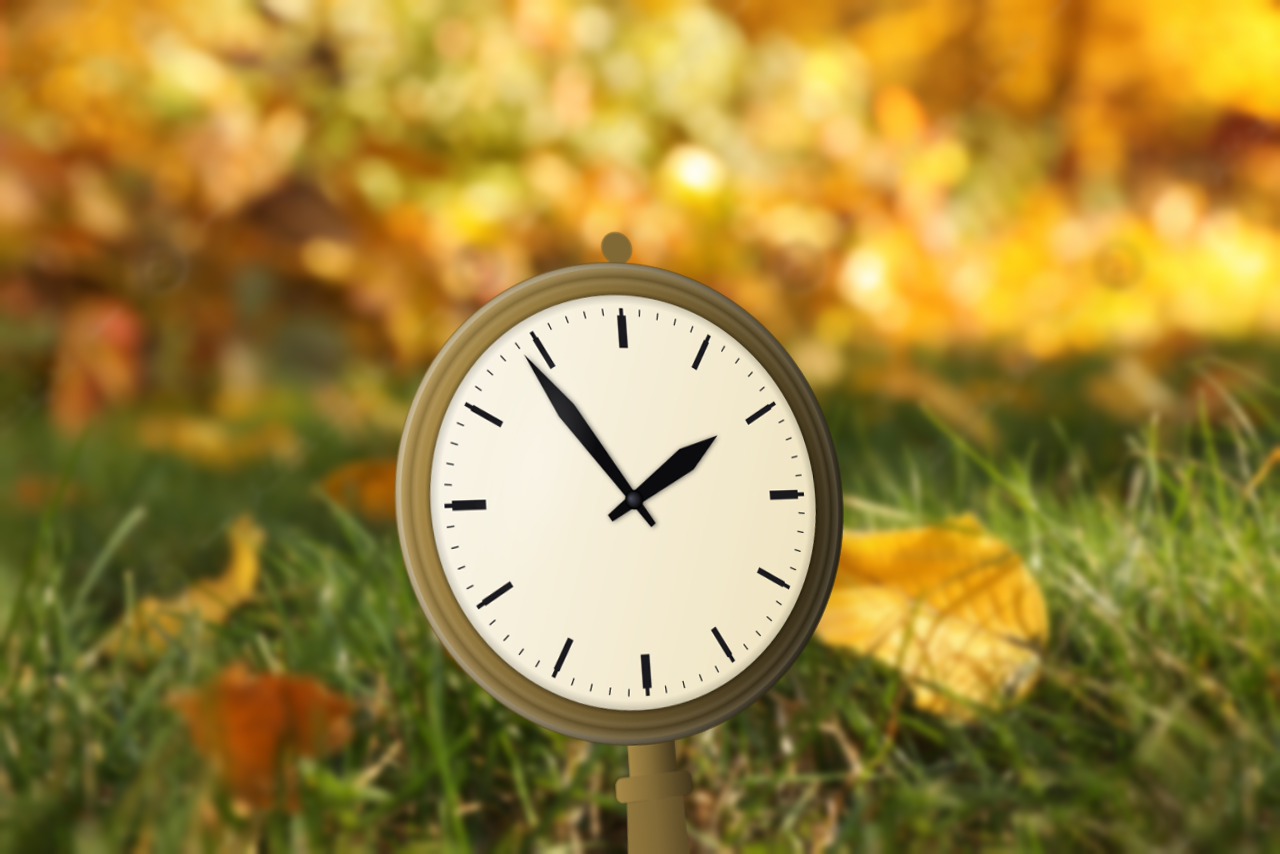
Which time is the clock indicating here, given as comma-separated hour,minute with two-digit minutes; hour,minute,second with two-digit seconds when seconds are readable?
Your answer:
1,54
